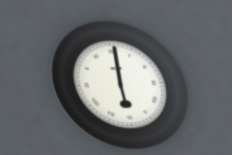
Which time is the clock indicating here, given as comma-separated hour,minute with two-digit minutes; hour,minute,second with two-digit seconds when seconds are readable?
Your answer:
6,01
